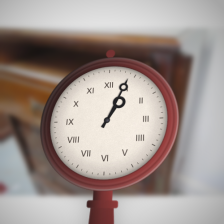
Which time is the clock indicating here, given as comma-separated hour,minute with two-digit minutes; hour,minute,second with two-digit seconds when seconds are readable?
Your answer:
1,04
